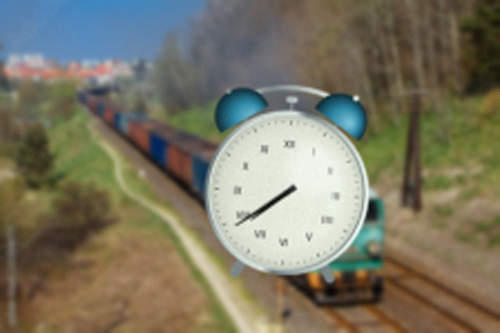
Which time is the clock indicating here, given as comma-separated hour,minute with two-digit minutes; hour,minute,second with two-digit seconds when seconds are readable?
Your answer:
7,39
